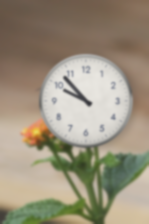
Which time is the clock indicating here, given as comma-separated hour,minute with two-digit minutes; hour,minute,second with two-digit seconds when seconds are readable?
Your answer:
9,53
